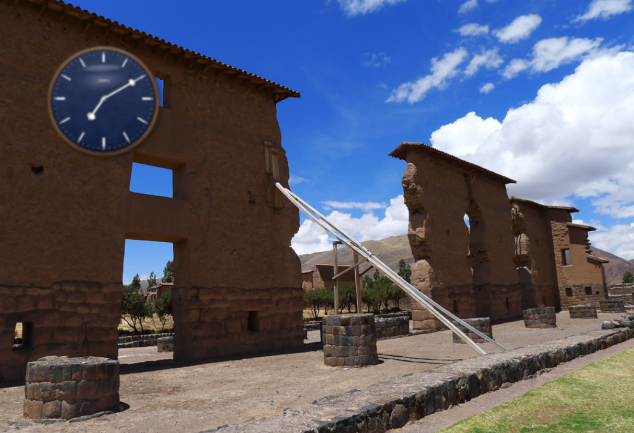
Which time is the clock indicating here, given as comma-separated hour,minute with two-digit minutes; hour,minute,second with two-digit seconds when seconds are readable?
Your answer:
7,10
